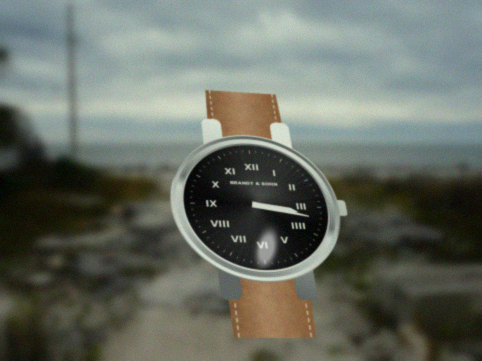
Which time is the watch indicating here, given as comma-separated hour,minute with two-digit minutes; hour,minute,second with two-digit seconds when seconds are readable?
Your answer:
3,17
